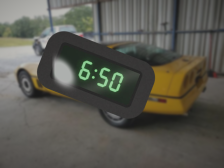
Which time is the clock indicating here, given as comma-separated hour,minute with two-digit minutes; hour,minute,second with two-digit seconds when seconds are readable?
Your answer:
6,50
